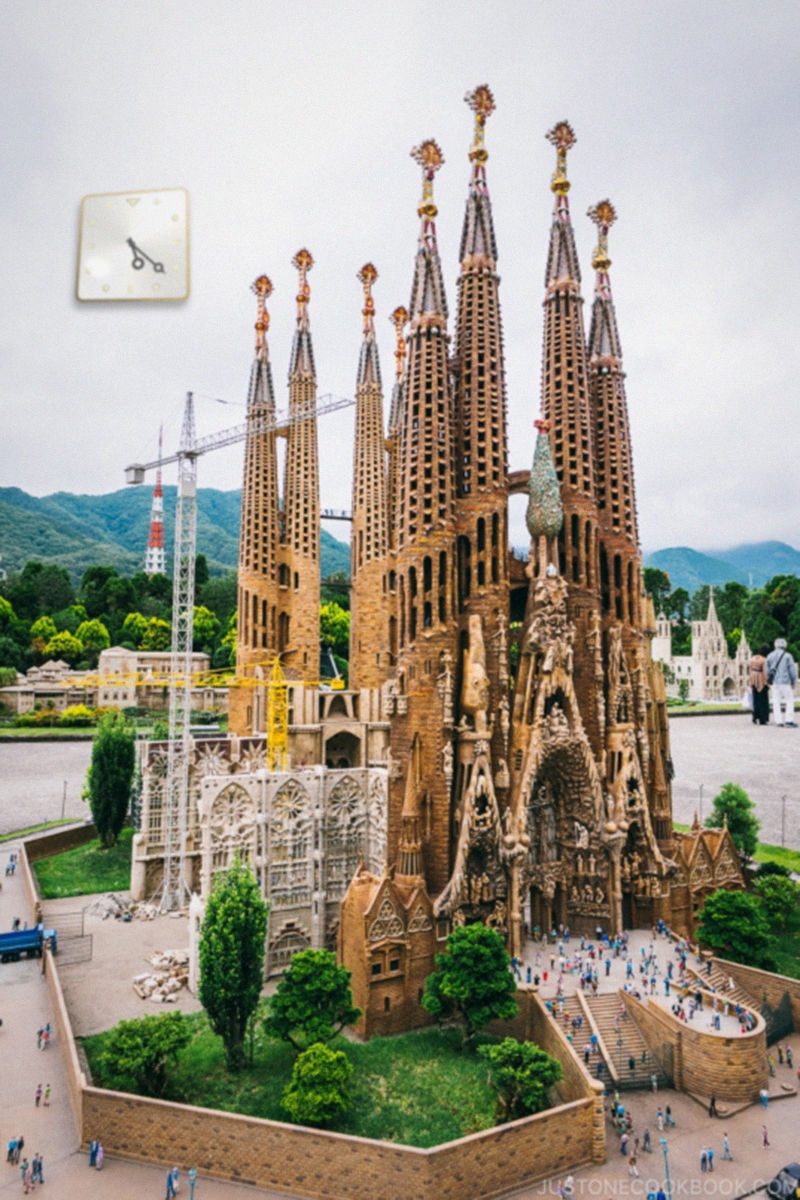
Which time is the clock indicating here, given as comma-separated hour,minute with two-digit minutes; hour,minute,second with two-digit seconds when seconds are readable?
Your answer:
5,22
